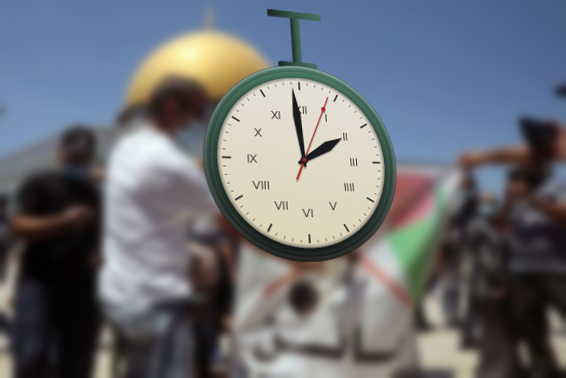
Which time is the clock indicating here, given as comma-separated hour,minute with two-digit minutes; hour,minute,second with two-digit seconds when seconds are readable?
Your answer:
1,59,04
